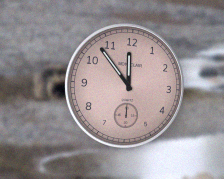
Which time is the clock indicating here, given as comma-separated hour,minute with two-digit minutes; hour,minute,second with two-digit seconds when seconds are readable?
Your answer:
11,53
